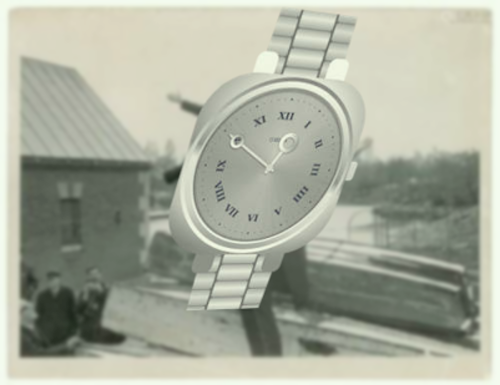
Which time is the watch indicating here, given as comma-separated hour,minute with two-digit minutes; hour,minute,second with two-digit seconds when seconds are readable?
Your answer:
12,50
